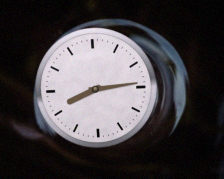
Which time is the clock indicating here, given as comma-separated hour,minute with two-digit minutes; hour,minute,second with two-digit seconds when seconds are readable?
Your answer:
8,14
